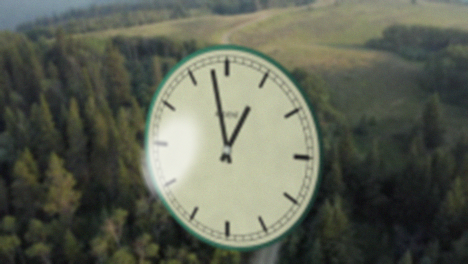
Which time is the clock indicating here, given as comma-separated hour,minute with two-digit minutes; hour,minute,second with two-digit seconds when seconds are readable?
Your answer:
12,58
